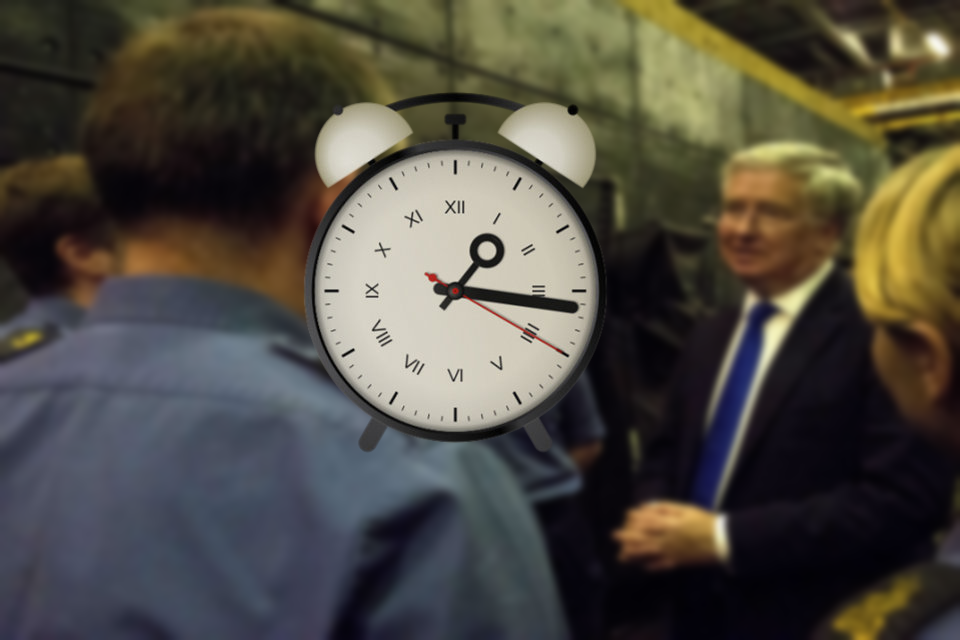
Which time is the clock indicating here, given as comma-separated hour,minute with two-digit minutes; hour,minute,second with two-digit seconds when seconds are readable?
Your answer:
1,16,20
